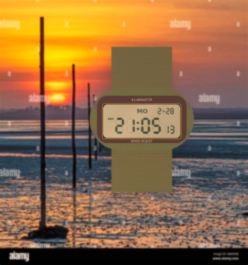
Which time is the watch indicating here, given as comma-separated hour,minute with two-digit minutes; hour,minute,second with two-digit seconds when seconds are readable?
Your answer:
21,05
